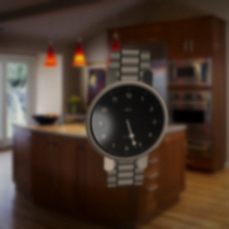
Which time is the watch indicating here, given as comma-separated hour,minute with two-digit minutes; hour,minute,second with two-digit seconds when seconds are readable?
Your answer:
5,27
